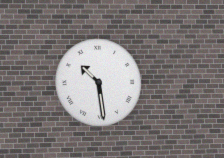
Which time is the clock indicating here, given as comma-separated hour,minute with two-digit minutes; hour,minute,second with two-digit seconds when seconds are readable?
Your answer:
10,29
